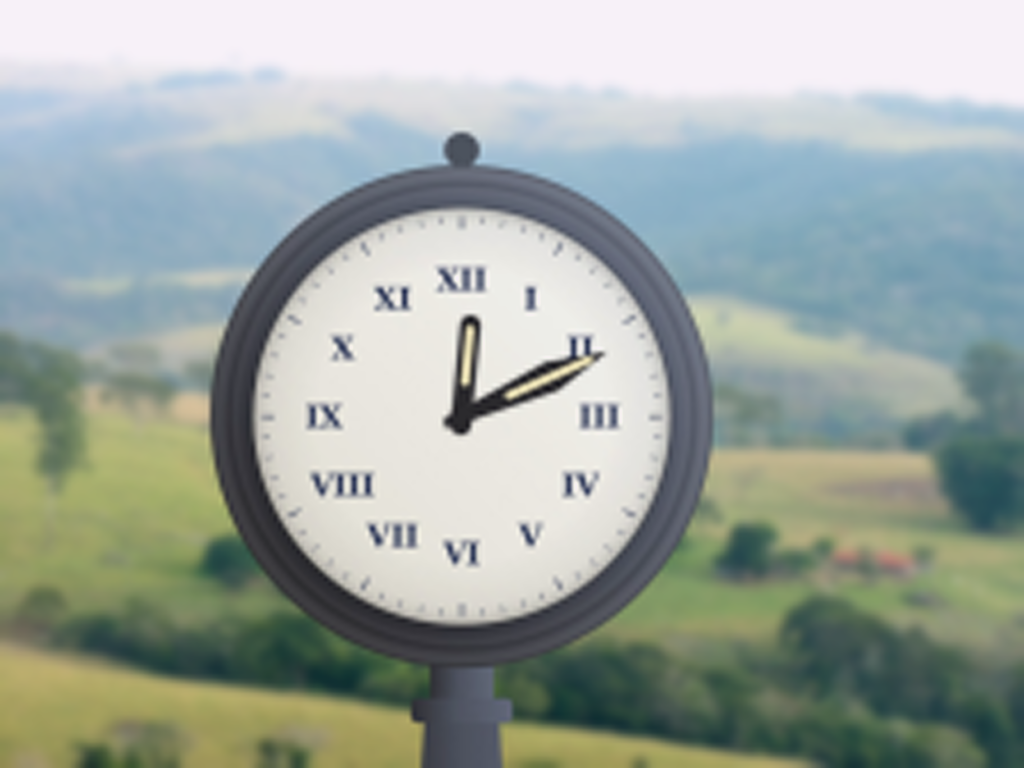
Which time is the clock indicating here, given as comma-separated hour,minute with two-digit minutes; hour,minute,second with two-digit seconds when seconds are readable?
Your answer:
12,11
